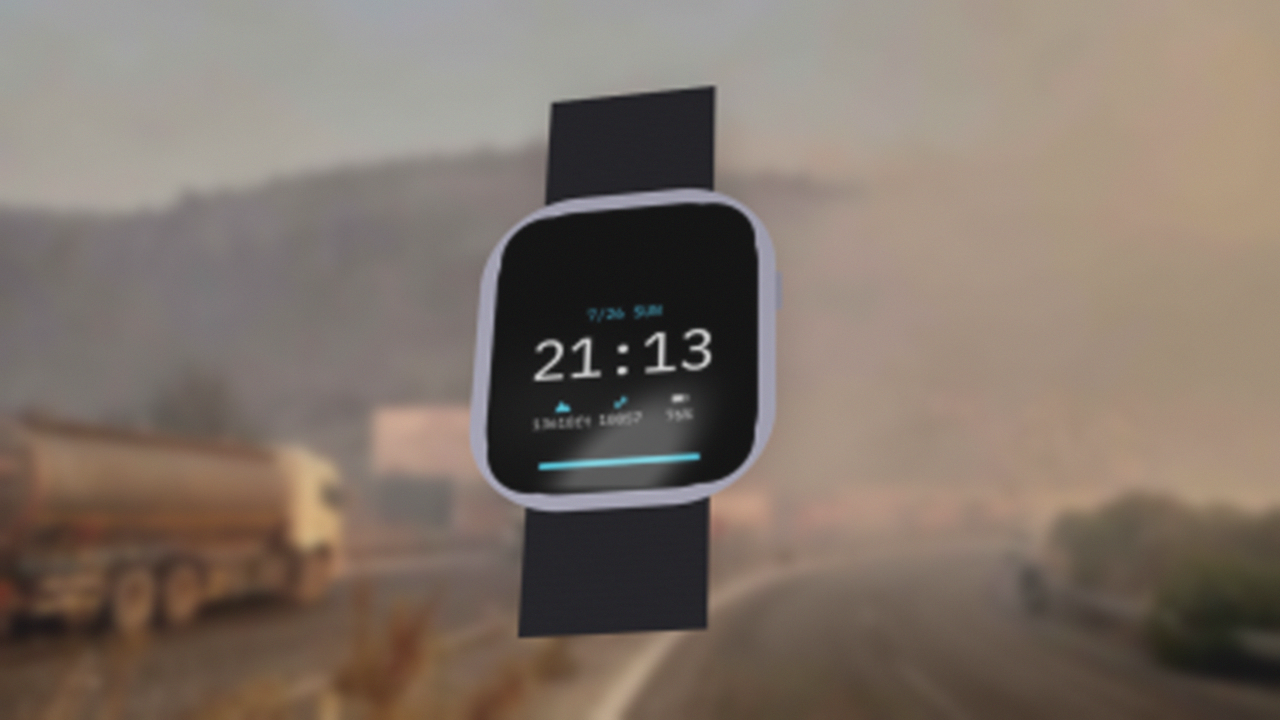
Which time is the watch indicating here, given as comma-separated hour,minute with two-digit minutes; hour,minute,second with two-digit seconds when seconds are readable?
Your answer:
21,13
